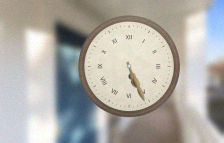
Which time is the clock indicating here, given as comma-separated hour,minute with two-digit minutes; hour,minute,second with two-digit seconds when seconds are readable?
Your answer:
5,26
